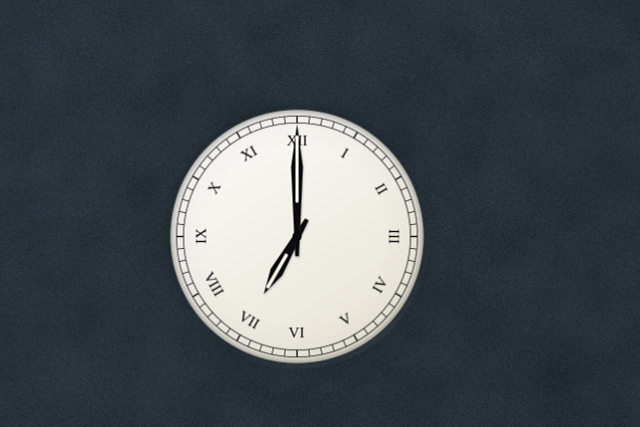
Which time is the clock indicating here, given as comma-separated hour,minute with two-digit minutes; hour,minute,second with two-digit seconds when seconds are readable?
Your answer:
7,00
